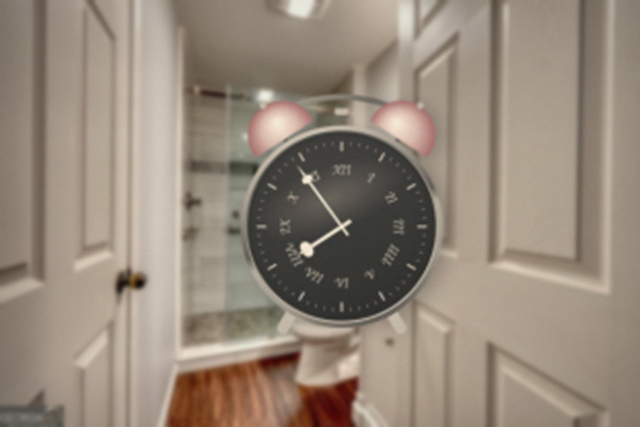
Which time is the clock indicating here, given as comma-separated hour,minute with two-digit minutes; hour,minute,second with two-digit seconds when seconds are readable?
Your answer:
7,54
